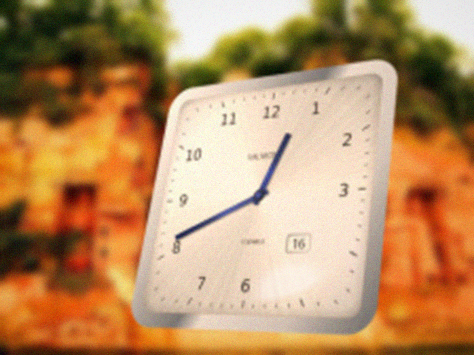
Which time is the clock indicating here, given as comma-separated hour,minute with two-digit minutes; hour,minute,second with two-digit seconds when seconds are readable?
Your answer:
12,41
